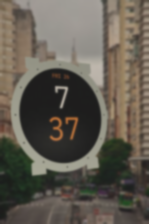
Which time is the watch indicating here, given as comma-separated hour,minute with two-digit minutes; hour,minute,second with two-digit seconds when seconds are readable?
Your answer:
7,37
